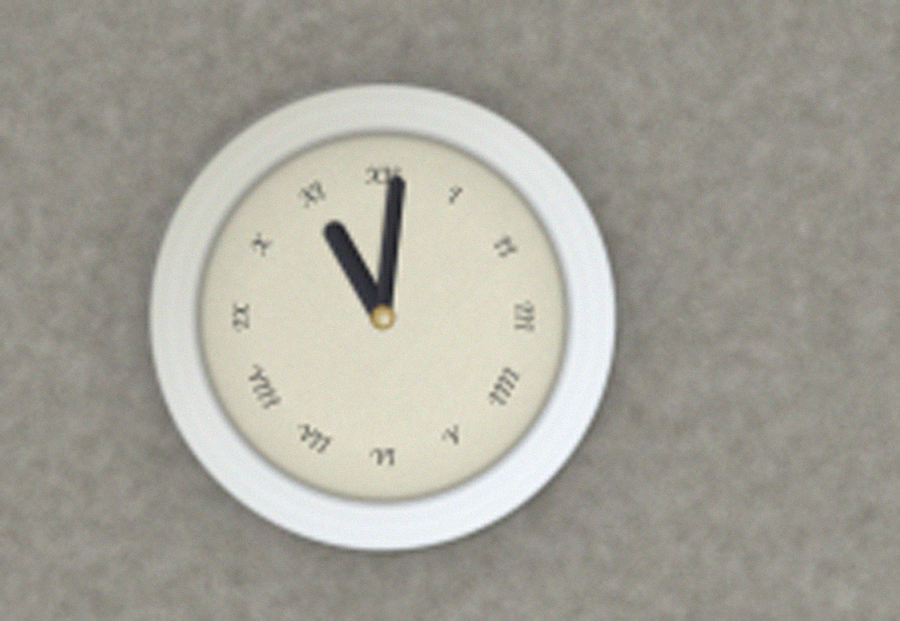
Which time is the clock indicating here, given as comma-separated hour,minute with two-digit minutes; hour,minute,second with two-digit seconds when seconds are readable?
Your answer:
11,01
